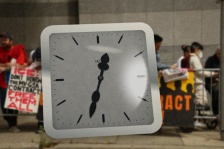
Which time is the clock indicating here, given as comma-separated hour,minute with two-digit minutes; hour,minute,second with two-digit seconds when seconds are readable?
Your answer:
12,33
